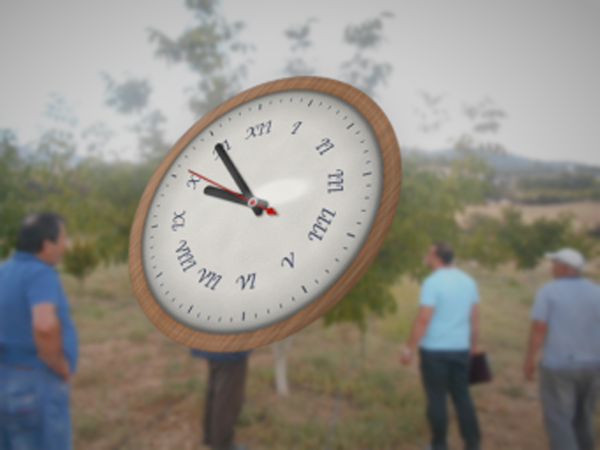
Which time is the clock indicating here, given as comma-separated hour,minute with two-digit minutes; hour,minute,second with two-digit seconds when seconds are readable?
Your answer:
9,54,51
